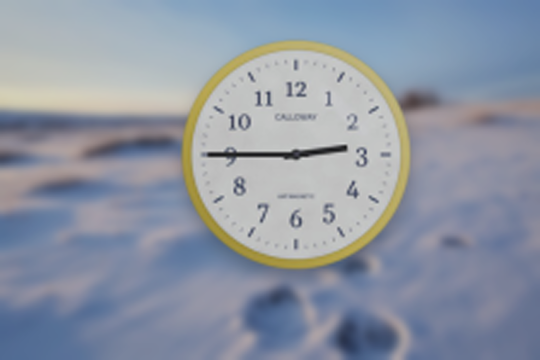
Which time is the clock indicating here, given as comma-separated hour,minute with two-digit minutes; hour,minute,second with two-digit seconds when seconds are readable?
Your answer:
2,45
